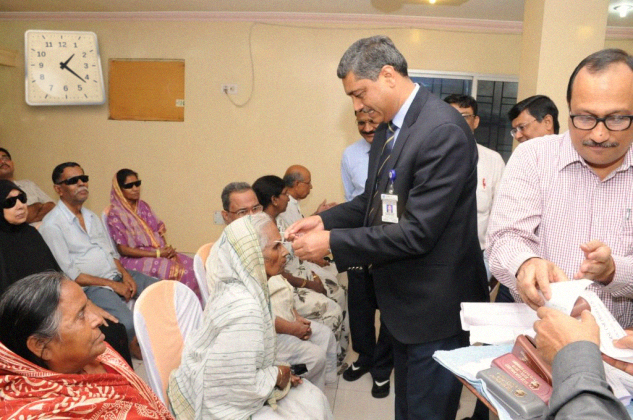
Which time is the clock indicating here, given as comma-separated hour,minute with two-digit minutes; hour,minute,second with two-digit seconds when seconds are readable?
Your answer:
1,22
